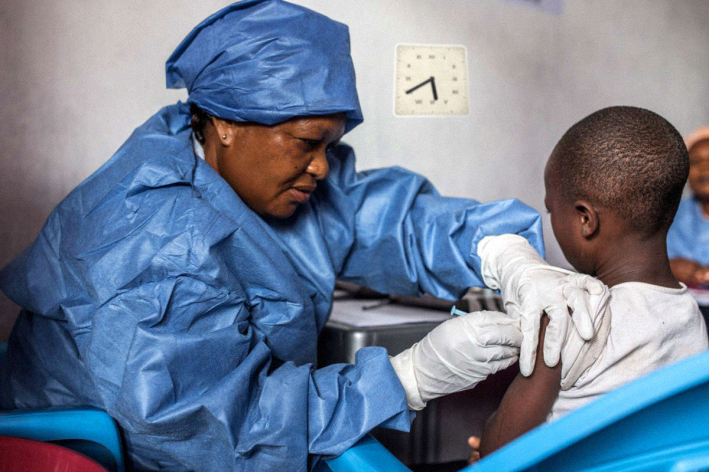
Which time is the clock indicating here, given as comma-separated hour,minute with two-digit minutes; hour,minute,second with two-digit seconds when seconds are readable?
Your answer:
5,40
